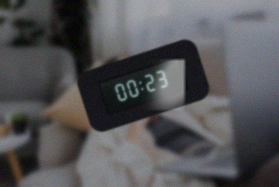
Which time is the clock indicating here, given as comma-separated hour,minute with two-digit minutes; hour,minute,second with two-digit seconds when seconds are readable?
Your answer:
0,23
